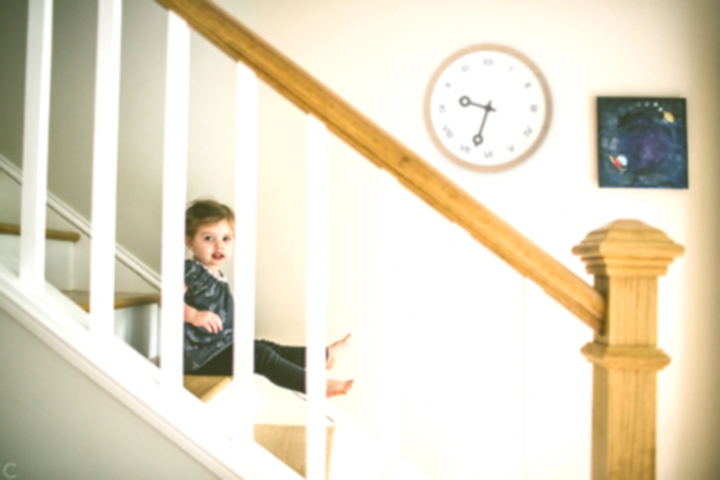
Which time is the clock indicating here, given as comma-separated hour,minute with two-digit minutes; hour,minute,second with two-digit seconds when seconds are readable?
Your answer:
9,33
